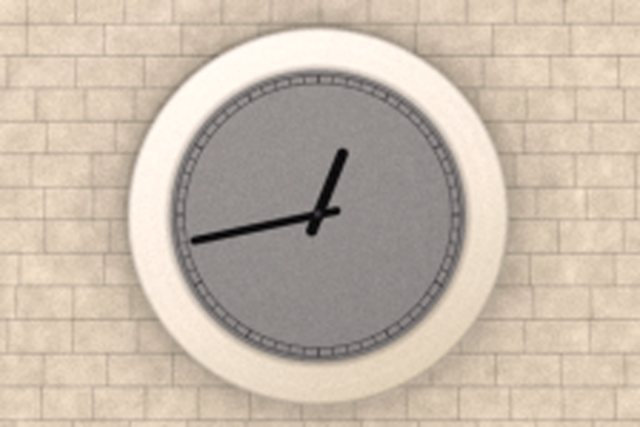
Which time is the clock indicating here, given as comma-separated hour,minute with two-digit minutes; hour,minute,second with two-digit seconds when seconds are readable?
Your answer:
12,43
